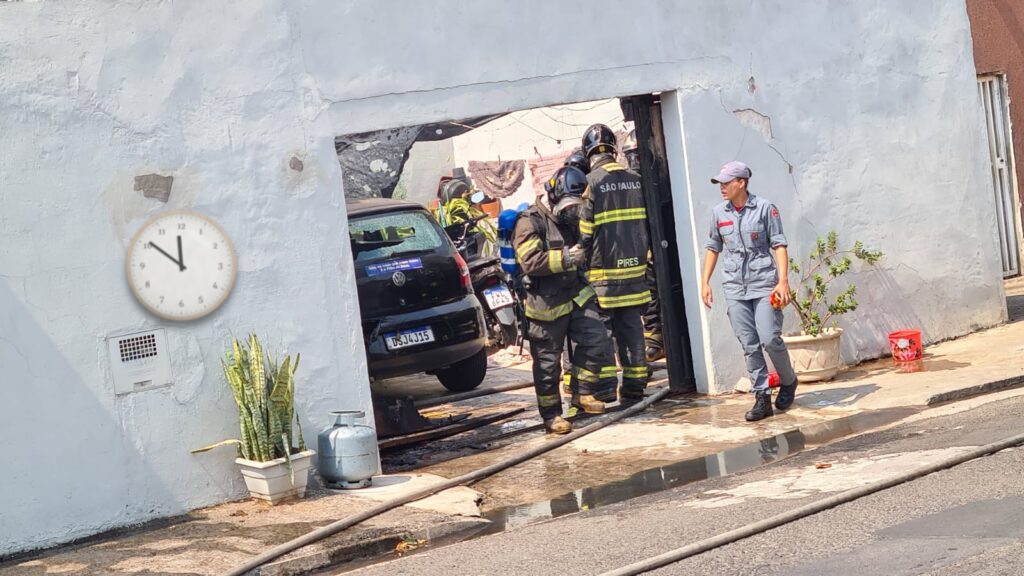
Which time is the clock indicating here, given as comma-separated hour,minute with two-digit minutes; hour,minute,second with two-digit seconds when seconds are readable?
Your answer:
11,51
